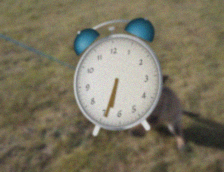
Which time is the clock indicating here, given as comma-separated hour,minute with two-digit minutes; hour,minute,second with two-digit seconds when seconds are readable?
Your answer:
6,34
